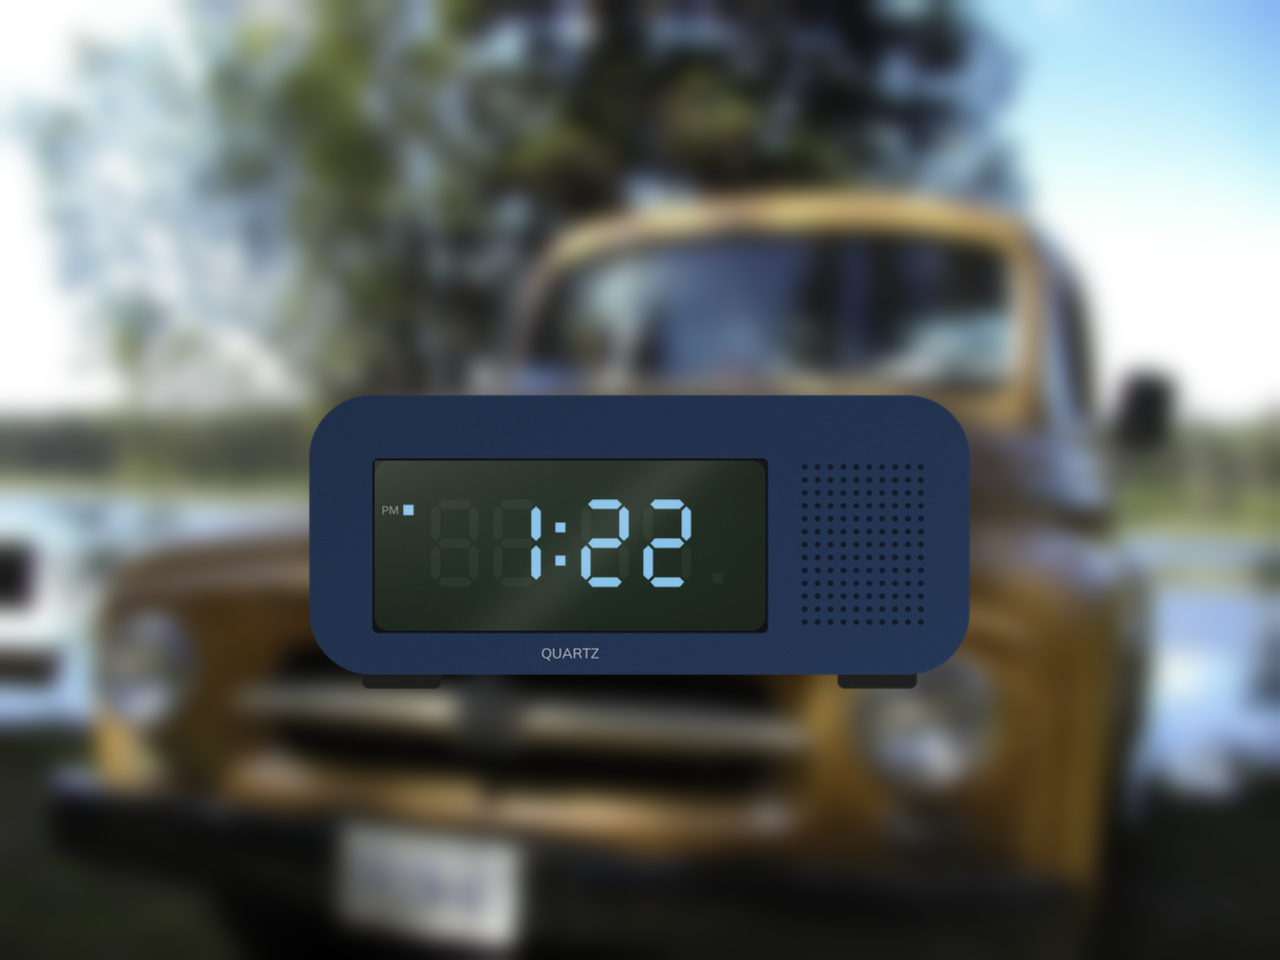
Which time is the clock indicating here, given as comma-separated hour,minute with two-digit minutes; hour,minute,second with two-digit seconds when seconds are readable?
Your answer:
1,22
